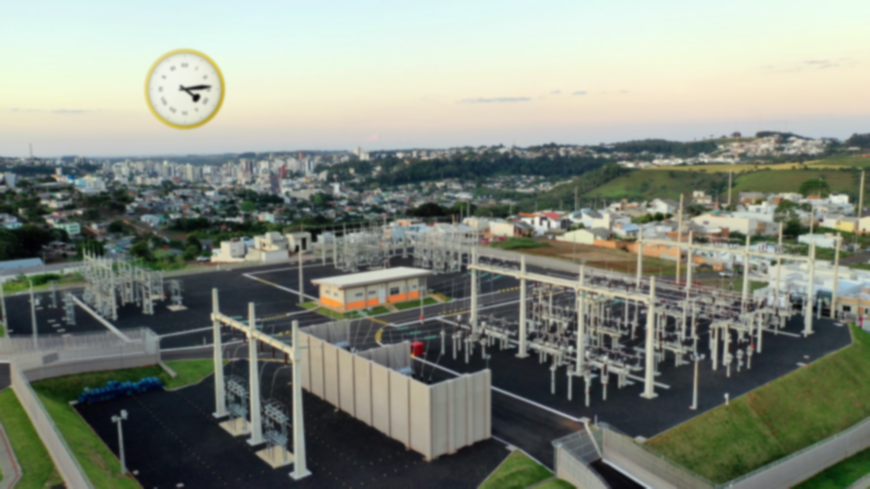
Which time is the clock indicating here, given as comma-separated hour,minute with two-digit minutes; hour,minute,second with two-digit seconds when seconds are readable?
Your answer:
4,14
